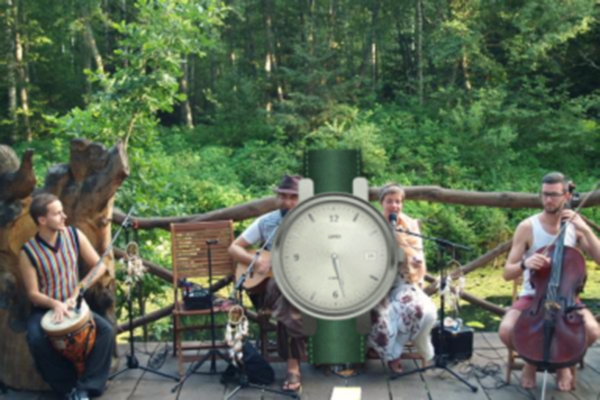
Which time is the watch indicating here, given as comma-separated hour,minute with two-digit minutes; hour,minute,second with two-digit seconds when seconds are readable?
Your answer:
5,28
